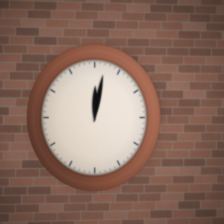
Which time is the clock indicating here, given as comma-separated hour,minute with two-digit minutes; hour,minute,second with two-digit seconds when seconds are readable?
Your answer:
12,02
